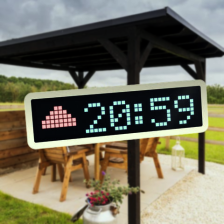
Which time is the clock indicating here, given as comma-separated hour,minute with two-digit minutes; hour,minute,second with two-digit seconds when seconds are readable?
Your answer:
20,59
